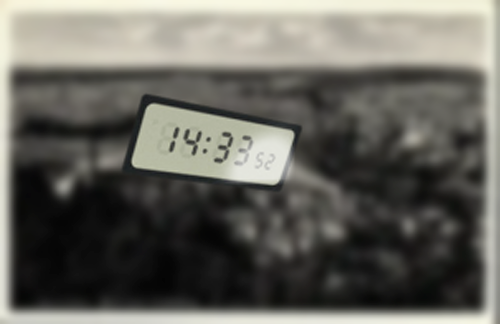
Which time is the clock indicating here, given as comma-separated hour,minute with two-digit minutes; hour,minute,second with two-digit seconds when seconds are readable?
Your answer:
14,33,52
